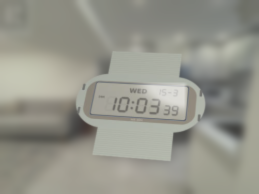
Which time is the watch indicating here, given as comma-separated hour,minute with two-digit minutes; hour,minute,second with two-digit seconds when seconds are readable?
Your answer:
10,03,39
